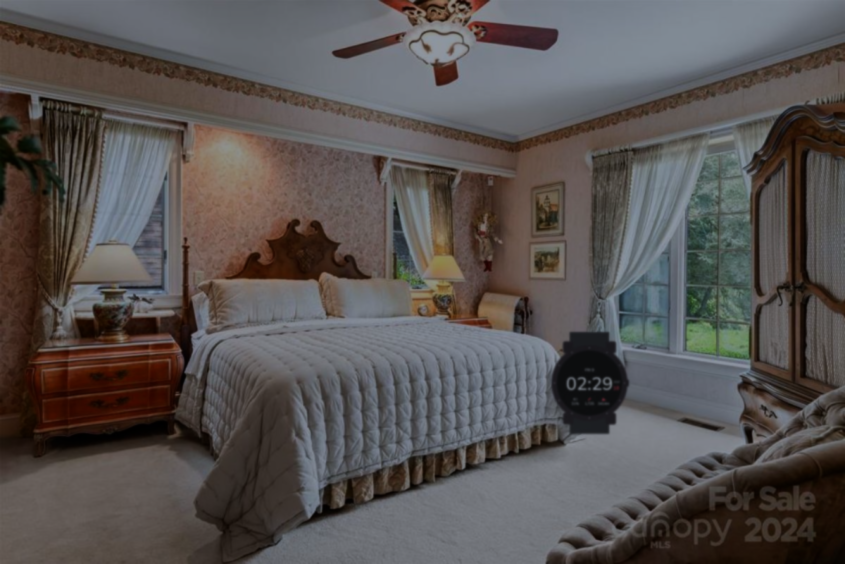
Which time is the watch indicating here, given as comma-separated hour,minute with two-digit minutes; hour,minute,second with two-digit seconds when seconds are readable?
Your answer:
2,29
